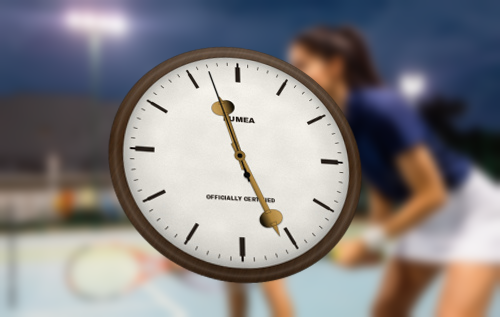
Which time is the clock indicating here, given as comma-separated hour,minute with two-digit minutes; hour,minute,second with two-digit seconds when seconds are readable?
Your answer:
11,25,57
